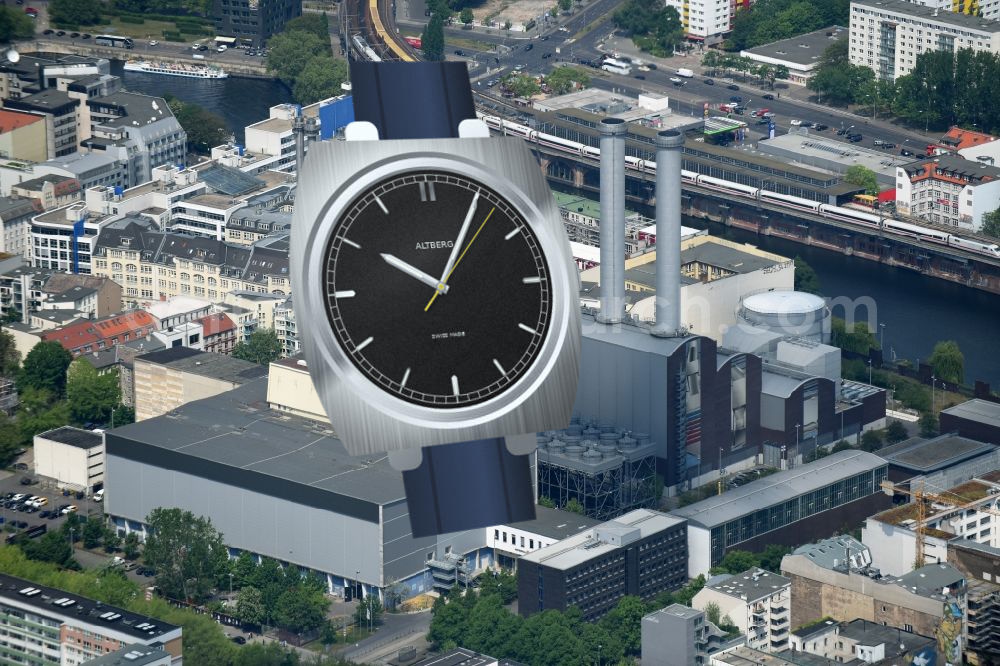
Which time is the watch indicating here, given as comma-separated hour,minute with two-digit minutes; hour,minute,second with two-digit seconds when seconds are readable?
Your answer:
10,05,07
